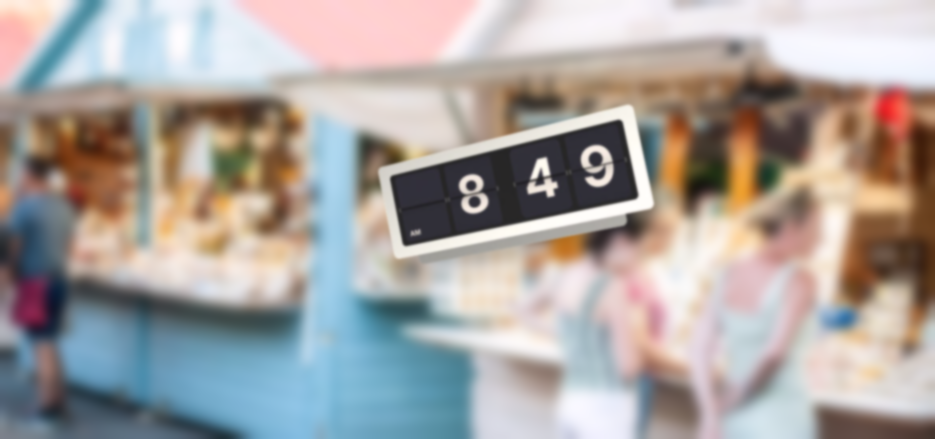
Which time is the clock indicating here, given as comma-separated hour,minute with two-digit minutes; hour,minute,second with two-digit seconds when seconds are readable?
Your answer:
8,49
